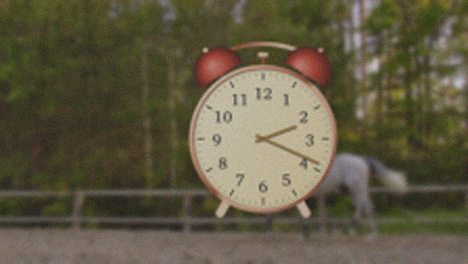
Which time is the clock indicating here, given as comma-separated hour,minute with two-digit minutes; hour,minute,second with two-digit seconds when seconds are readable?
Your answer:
2,19
